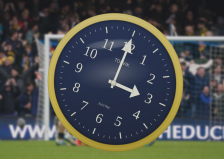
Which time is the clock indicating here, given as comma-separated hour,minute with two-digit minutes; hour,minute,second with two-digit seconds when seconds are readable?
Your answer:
3,00
